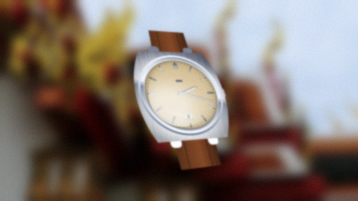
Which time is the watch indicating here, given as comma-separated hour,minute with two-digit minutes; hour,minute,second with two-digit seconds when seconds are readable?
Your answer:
2,18
